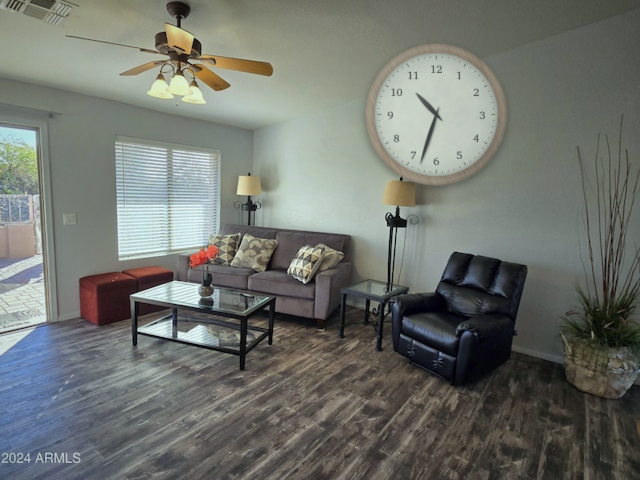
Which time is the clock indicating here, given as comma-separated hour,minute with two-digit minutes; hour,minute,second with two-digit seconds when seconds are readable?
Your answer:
10,33
